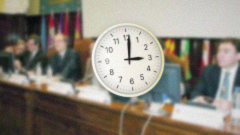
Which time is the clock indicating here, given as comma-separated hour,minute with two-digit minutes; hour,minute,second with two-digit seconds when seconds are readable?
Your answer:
3,01
